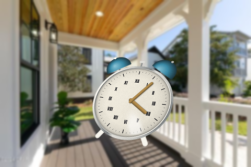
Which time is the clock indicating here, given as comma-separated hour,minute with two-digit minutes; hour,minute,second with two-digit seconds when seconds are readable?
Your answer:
4,06
